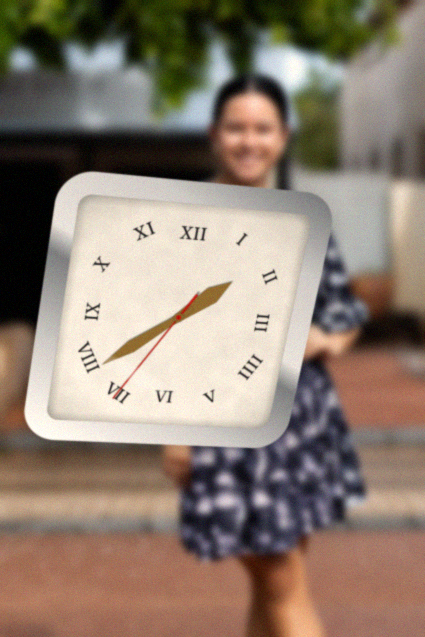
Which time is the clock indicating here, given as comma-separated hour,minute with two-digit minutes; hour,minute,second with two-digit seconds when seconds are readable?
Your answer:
1,38,35
